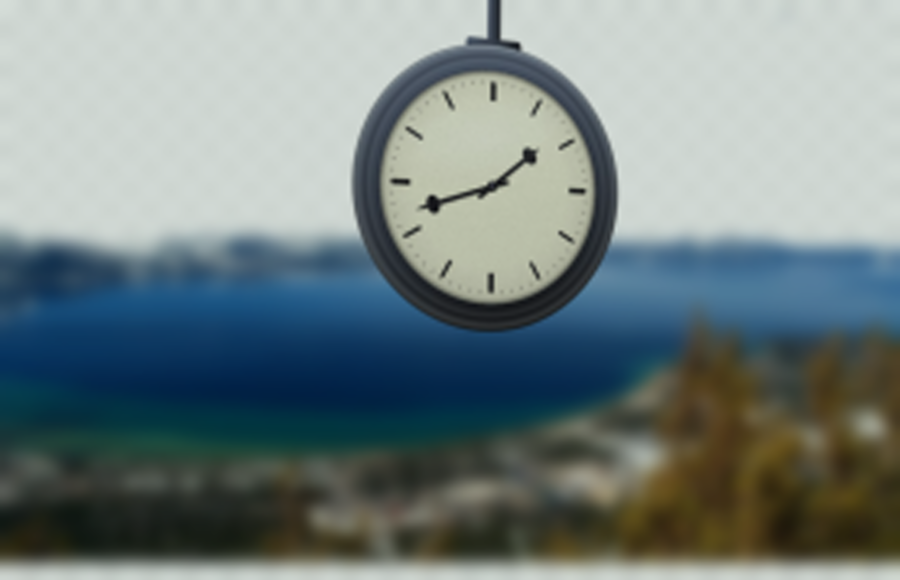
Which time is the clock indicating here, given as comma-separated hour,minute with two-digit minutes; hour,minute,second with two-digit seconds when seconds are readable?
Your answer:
1,42
